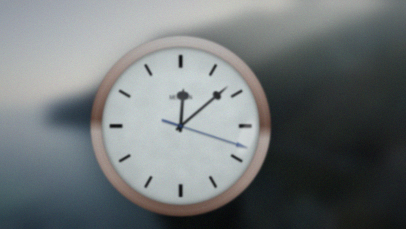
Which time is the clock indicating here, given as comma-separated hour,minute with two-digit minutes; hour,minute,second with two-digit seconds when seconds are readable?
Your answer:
12,08,18
